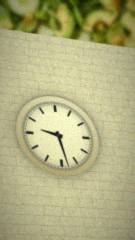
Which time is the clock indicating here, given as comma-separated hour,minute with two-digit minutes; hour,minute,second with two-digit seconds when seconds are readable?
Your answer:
9,28
